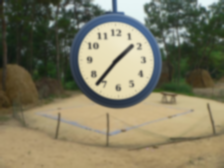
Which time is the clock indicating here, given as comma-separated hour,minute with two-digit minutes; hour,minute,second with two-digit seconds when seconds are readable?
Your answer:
1,37
